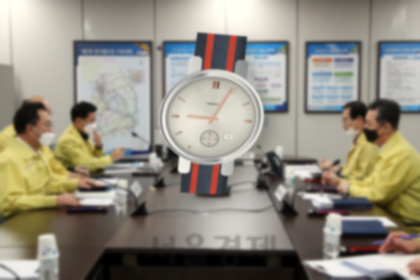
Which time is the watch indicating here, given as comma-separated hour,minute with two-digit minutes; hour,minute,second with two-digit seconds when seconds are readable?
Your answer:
9,04
